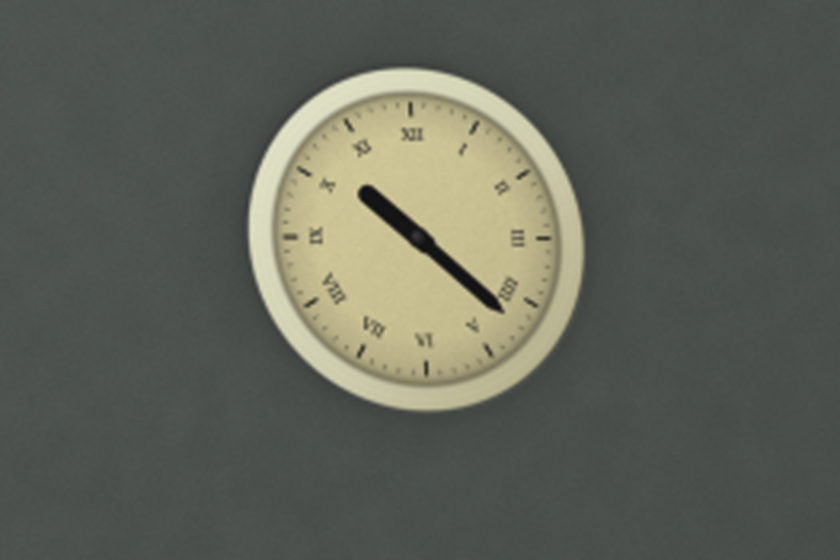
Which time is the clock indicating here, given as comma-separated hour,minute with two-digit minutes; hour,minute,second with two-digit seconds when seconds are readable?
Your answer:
10,22
